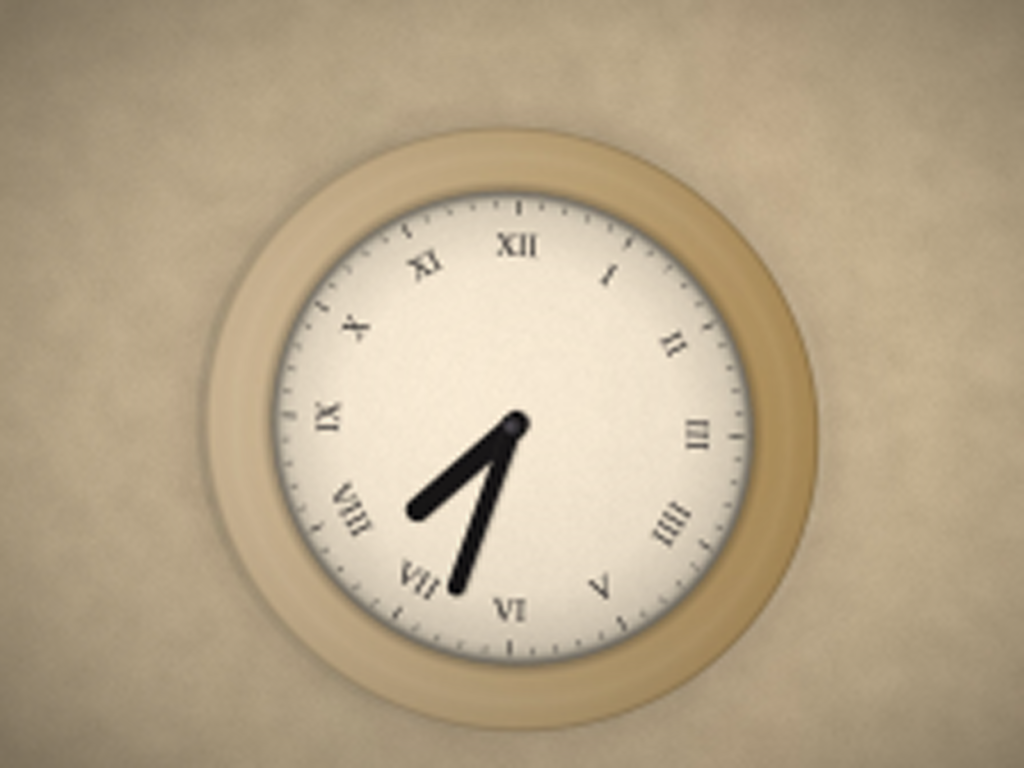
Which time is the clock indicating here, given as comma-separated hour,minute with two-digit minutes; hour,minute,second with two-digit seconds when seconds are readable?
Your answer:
7,33
